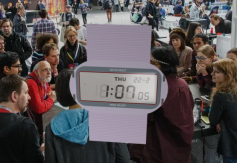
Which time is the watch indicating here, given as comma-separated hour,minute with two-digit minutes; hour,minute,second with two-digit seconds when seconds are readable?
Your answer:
1,07,05
